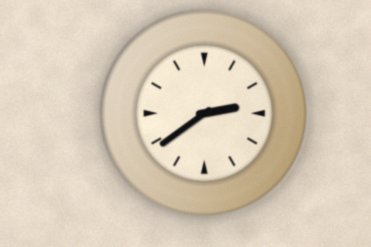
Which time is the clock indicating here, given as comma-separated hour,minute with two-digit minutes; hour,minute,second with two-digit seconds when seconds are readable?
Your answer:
2,39
